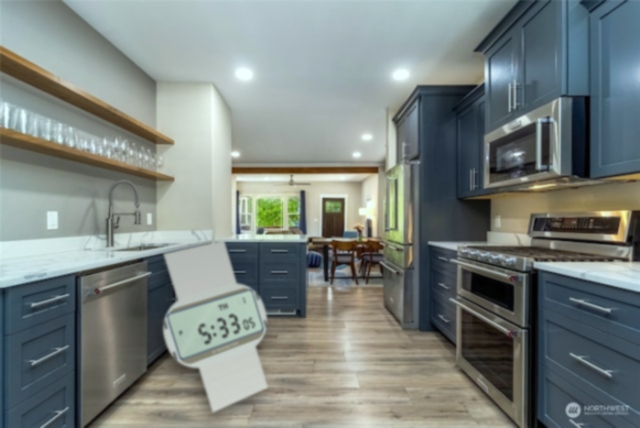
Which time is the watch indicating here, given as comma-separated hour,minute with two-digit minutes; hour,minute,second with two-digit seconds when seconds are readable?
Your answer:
5,33
